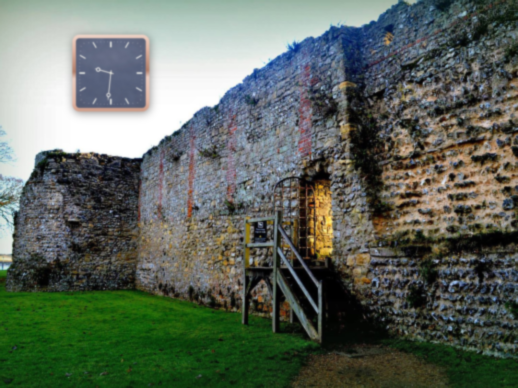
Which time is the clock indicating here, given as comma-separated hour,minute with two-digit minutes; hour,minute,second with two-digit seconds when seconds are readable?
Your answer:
9,31
